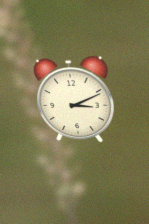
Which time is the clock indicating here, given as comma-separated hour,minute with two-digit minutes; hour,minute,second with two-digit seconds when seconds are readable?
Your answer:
3,11
